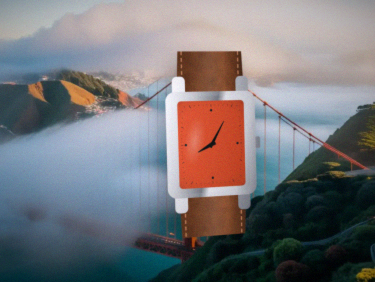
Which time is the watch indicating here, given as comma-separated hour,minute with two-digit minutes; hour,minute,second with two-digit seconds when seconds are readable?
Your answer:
8,05
